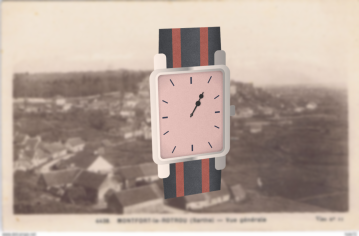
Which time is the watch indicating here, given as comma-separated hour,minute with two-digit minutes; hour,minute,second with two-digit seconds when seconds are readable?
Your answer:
1,05
